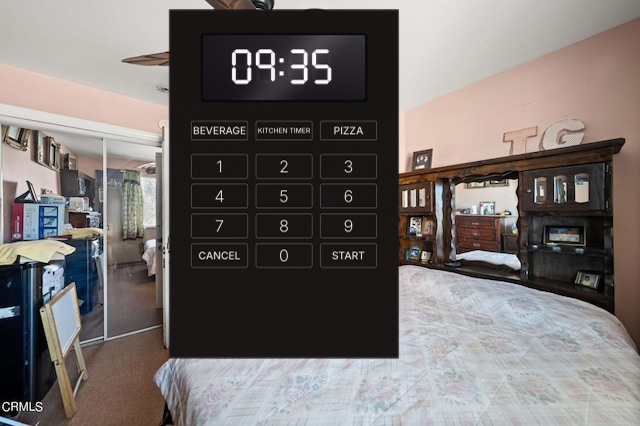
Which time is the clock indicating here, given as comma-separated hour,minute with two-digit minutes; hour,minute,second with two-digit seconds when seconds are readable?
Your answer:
9,35
